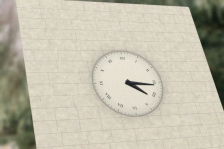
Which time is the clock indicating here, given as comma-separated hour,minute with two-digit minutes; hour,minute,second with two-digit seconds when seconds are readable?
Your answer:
4,16
